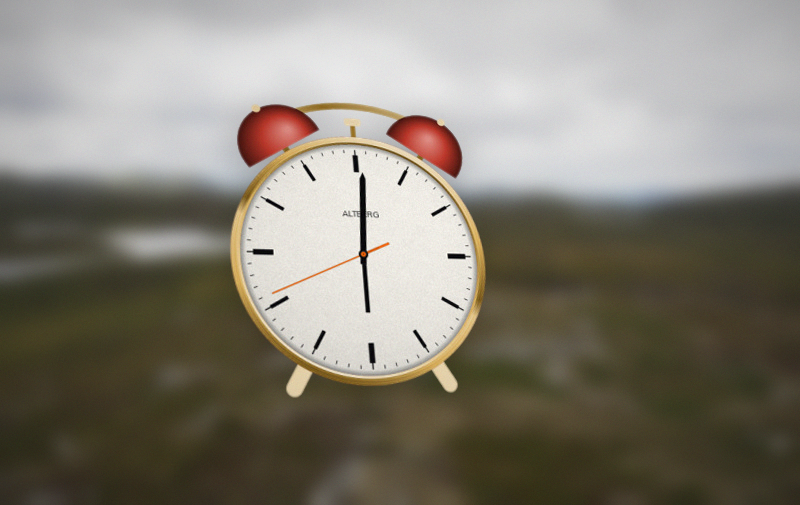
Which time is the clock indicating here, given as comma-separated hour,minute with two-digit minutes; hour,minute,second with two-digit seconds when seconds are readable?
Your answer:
6,00,41
